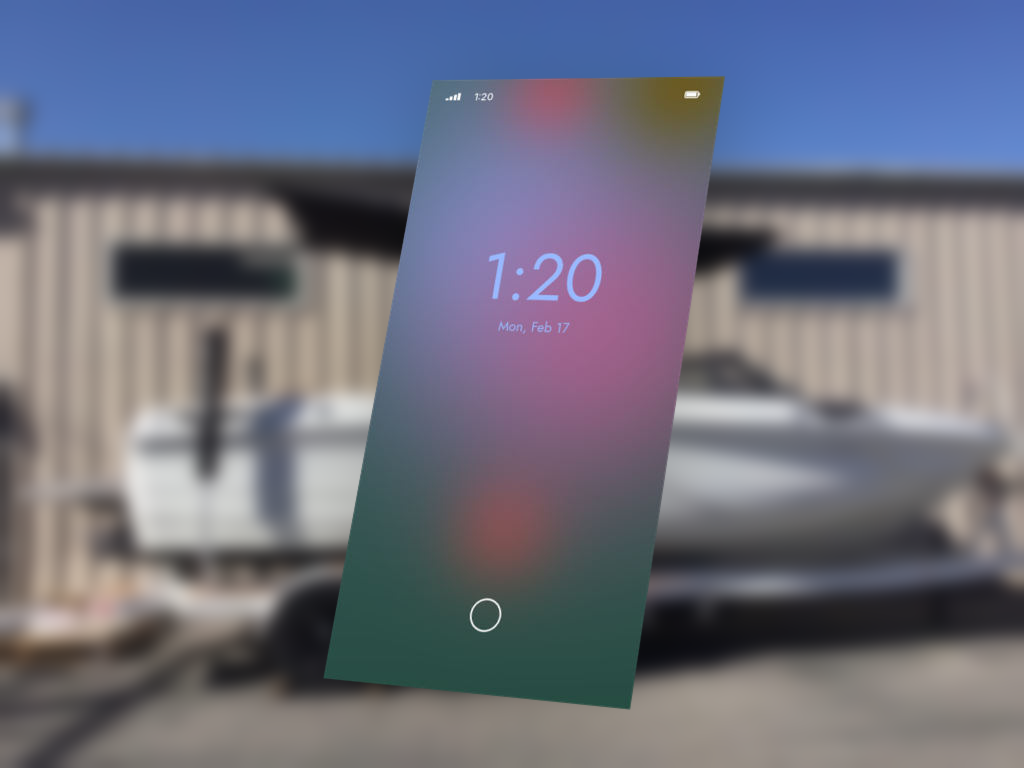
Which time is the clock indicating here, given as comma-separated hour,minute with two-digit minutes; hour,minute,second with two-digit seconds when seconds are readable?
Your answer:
1,20
